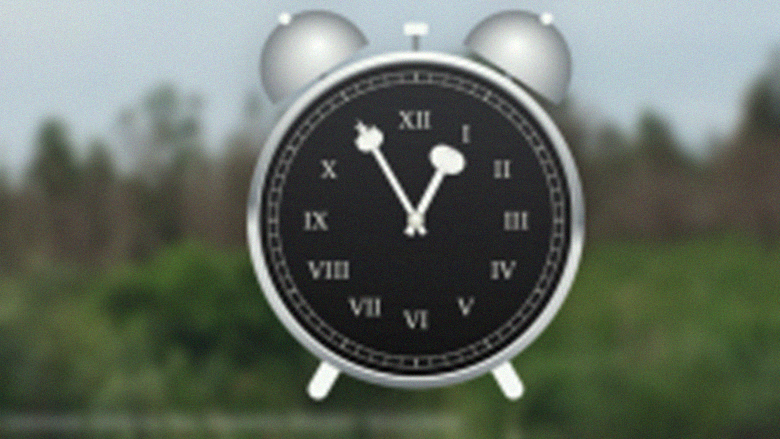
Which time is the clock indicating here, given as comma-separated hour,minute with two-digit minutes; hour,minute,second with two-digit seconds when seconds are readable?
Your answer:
12,55
